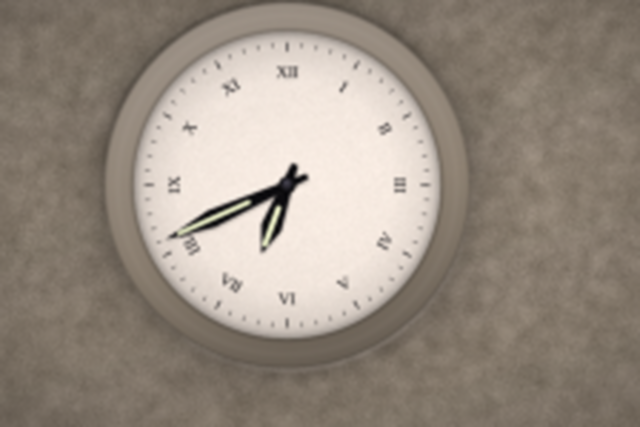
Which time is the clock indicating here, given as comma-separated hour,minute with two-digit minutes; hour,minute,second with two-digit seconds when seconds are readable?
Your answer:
6,41
